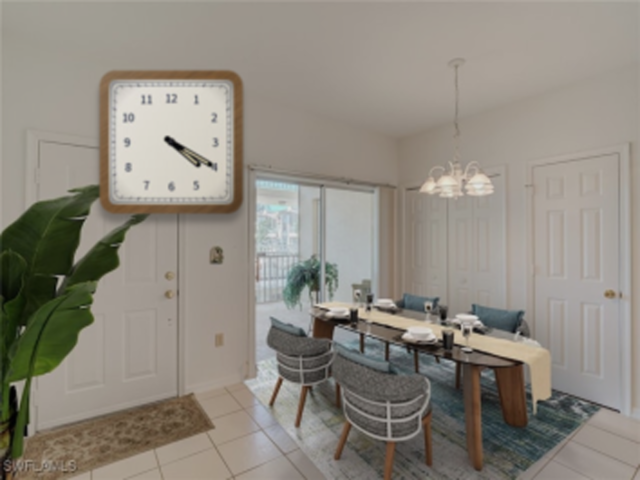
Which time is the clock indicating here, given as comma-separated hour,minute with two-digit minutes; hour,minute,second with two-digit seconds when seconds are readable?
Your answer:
4,20
